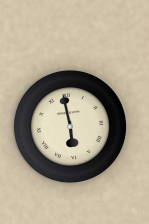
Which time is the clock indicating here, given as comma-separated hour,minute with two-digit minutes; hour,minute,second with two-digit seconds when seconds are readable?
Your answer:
5,59
